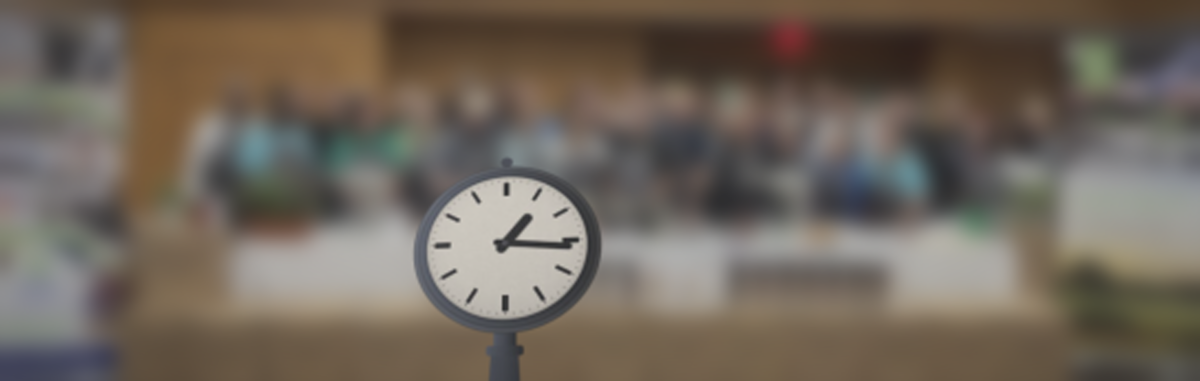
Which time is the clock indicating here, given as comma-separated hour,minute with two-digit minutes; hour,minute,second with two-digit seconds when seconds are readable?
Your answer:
1,16
